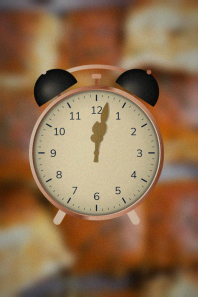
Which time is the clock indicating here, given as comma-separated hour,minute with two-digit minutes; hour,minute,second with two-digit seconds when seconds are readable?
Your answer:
12,02
